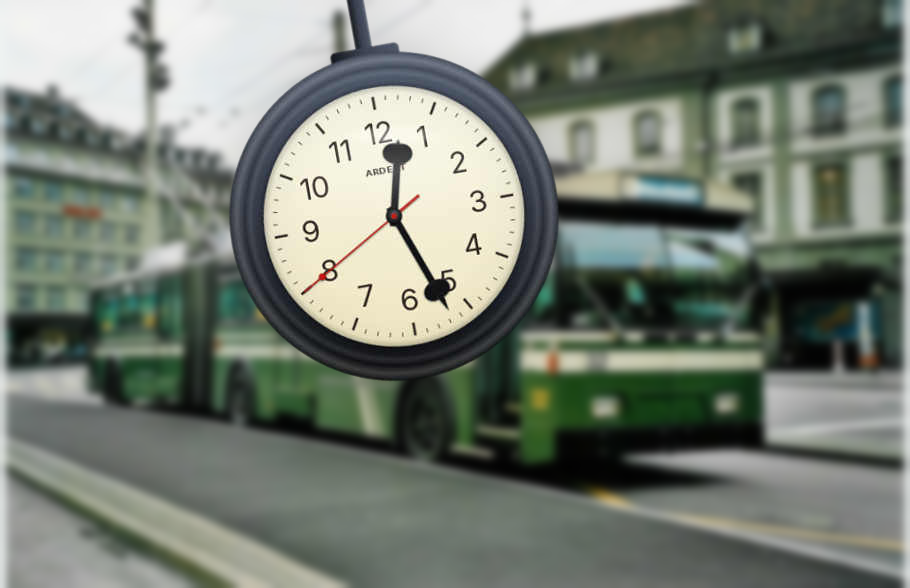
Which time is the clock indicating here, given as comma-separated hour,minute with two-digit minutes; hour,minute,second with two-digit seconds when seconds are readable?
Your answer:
12,26,40
